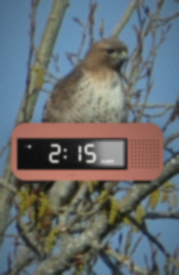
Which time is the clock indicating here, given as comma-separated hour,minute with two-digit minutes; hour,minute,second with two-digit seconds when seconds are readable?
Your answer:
2,15
